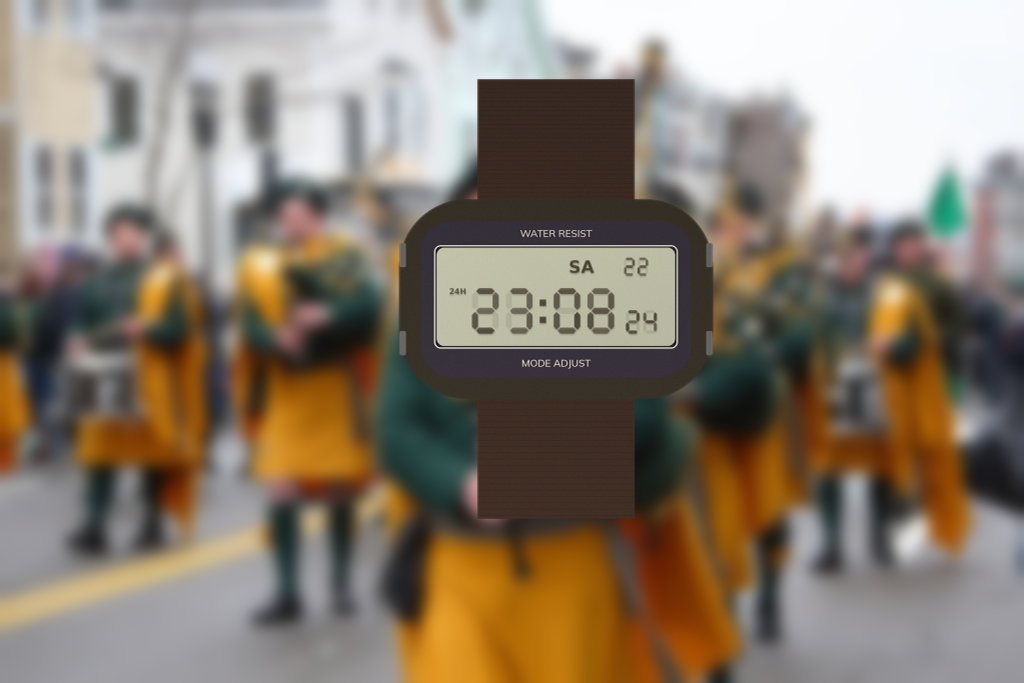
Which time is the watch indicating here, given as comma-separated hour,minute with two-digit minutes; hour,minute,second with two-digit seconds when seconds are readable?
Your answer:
23,08,24
